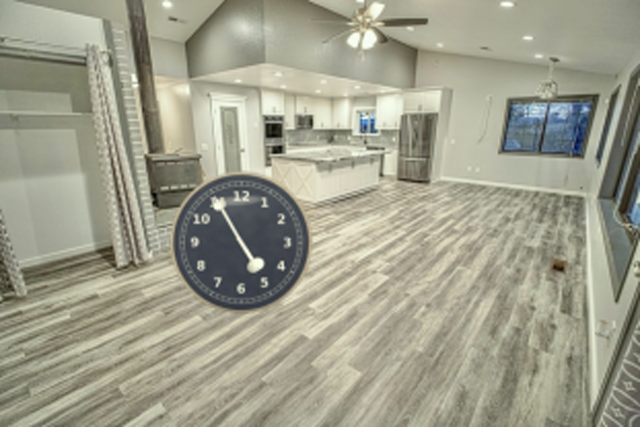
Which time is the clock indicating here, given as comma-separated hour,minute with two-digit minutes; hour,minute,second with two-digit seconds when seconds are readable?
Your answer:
4,55
